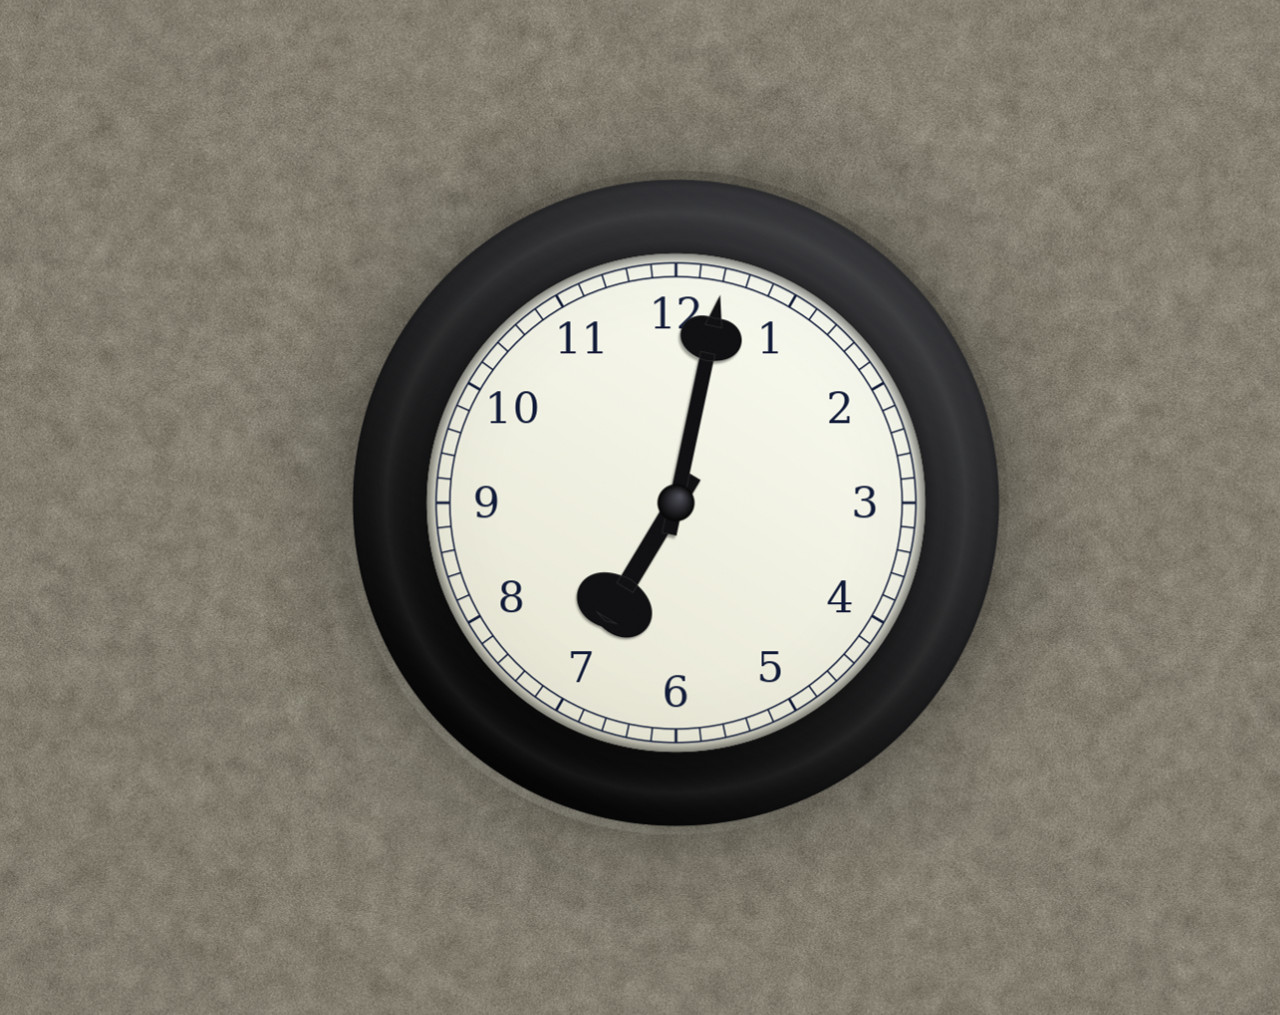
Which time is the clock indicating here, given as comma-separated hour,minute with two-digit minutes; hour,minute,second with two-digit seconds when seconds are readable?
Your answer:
7,02
